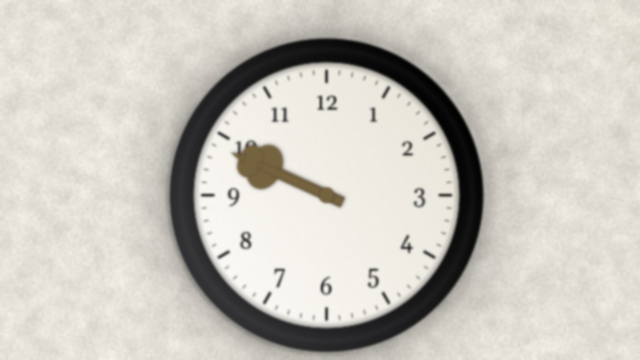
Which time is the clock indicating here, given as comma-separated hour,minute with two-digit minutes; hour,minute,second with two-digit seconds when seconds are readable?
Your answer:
9,49
